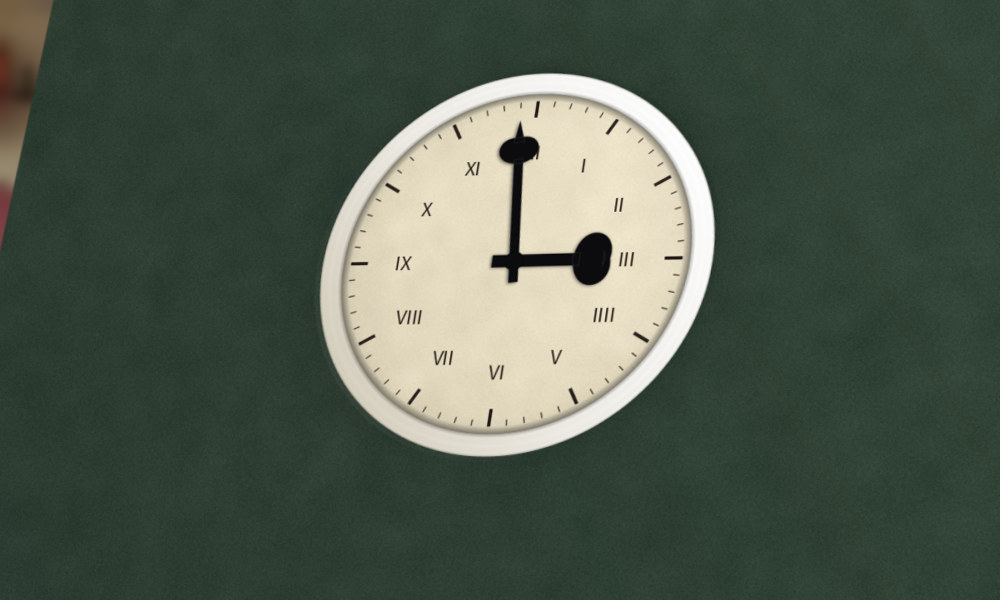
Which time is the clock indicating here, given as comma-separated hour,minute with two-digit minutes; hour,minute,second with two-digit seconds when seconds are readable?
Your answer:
2,59
